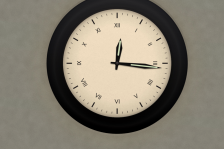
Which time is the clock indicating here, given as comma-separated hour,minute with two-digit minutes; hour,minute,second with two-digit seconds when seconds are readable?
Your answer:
12,16
